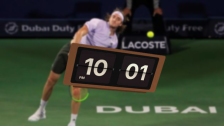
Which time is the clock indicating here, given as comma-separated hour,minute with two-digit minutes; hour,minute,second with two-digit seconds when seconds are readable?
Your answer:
10,01
